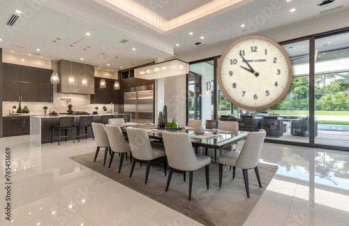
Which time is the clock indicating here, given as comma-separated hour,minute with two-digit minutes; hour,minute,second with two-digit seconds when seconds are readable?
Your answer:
9,54
